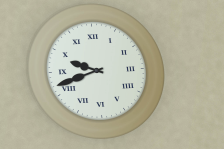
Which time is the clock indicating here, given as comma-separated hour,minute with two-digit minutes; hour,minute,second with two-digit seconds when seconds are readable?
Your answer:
9,42
